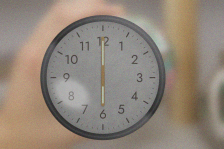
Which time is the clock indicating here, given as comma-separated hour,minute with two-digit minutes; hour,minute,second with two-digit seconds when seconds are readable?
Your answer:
6,00
